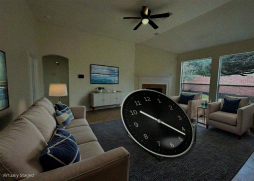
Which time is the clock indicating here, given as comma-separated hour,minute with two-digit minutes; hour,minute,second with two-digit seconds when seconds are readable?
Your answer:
10,22
